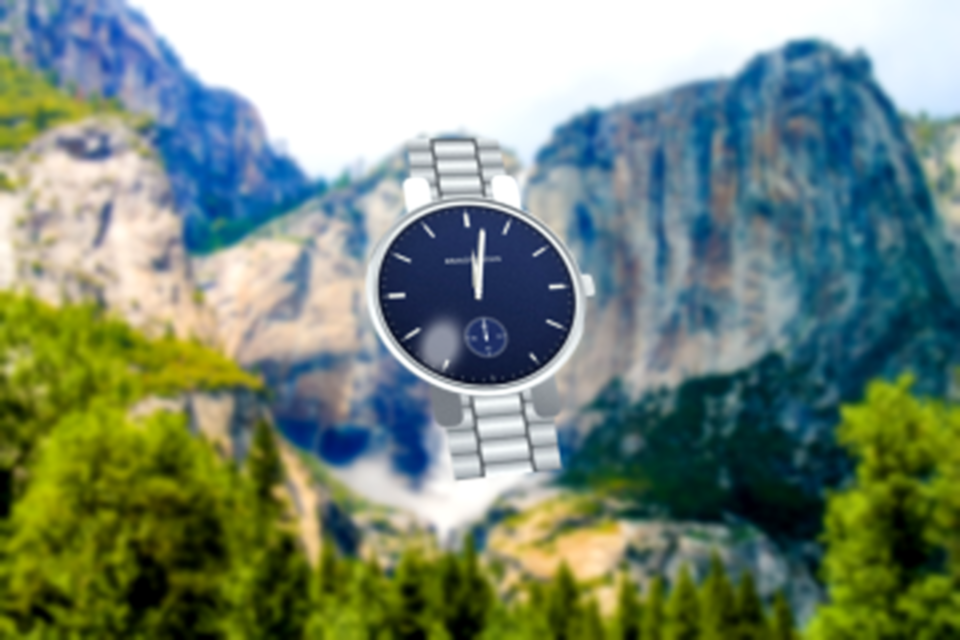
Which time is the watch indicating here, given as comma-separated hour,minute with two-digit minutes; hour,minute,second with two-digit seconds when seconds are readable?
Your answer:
12,02
